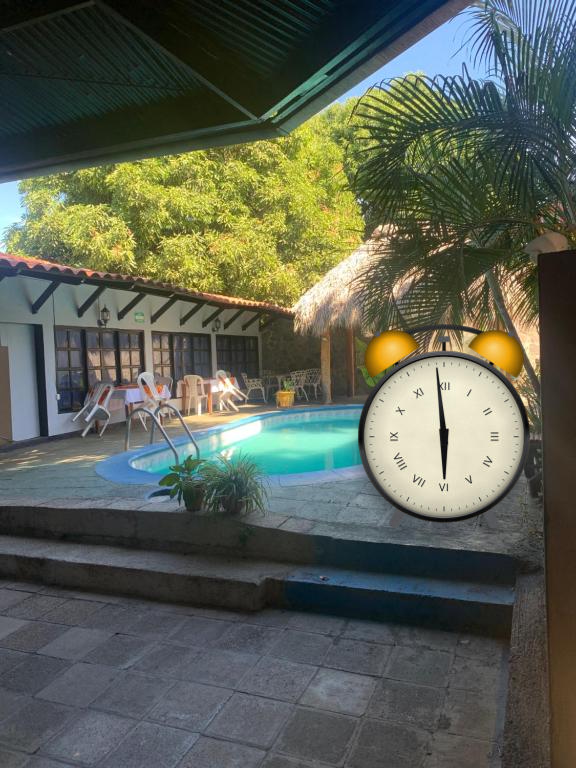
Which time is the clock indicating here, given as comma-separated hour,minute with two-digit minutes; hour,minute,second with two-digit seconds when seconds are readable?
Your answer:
5,59
